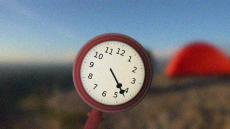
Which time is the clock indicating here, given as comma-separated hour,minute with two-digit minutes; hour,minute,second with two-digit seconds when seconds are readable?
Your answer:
4,22
